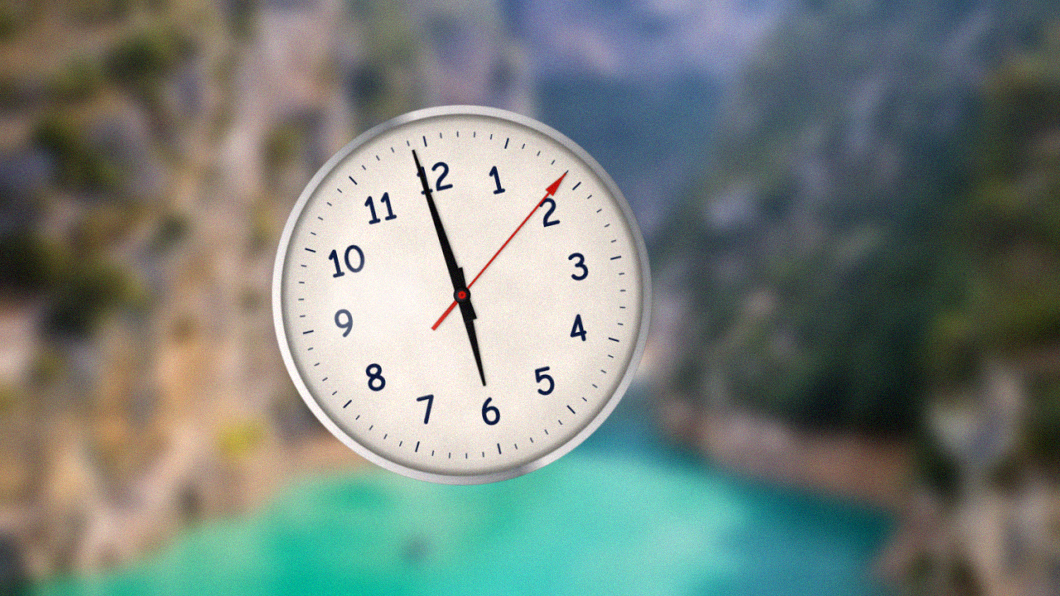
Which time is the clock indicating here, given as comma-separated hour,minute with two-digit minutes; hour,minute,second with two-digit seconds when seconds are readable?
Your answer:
5,59,09
